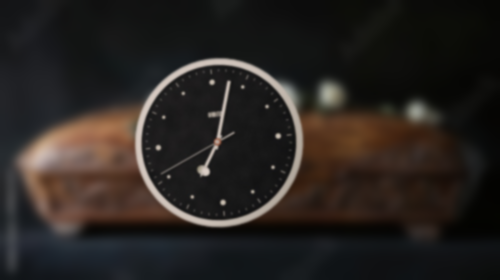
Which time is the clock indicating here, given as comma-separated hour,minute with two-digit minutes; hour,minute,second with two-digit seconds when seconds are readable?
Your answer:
7,02,41
